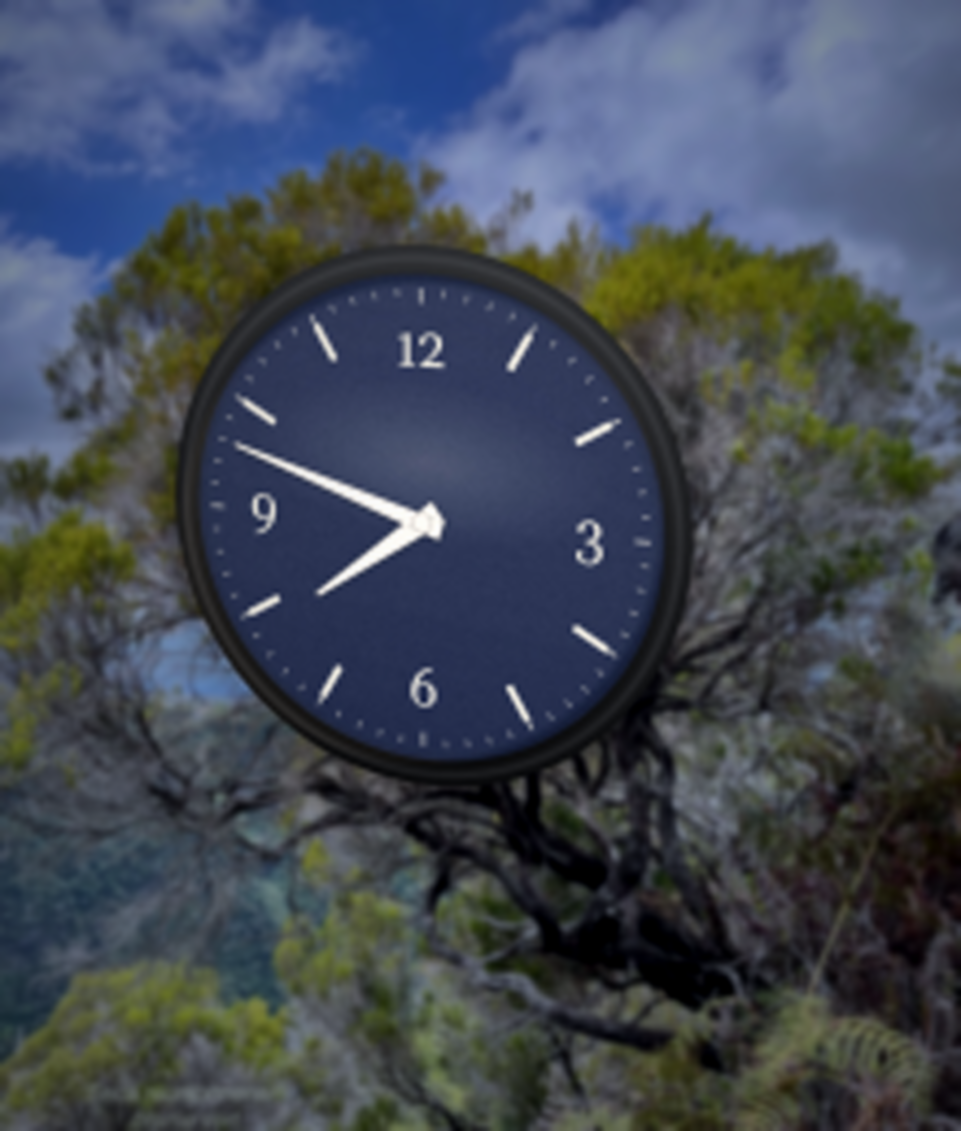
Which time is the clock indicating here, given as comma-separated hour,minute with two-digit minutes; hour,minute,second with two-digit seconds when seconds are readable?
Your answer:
7,48
